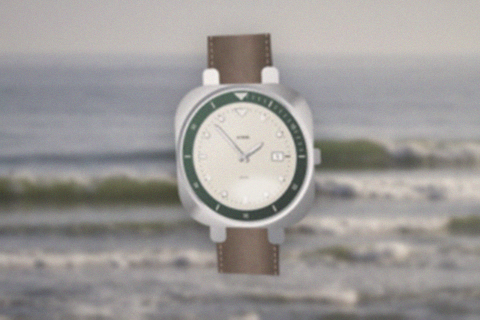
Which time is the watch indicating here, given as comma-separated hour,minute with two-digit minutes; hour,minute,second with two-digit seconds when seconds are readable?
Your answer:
1,53
